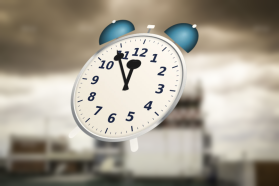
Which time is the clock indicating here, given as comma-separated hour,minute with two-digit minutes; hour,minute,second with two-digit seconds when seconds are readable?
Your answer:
11,54
